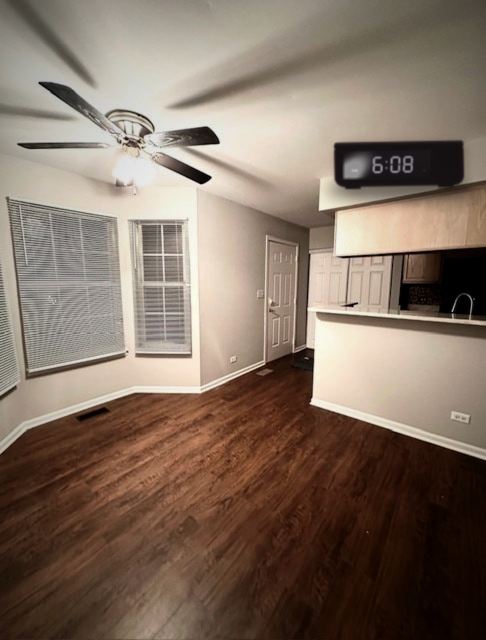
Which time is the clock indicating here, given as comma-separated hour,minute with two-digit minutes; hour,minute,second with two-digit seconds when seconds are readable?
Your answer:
6,08
